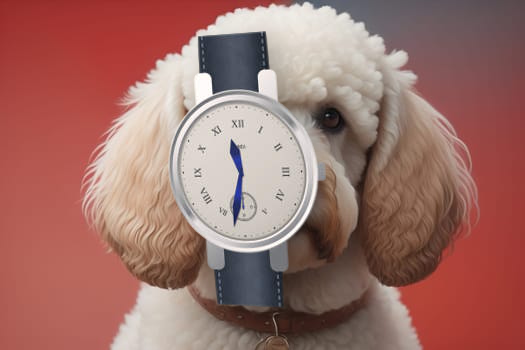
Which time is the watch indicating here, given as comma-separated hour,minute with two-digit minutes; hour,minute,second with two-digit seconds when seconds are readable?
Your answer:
11,32
